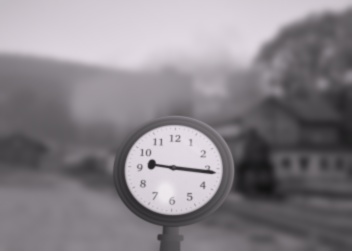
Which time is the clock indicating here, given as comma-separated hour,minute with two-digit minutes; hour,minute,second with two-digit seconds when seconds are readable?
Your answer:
9,16
